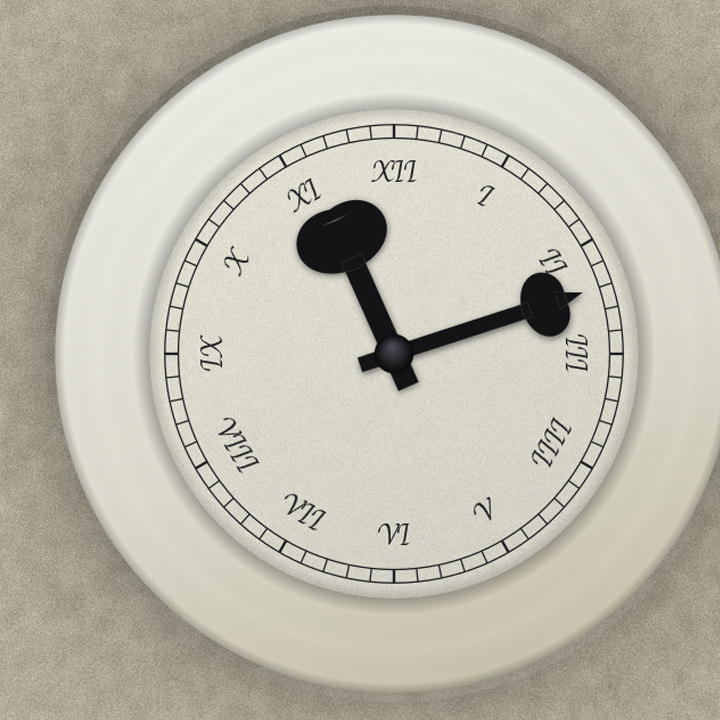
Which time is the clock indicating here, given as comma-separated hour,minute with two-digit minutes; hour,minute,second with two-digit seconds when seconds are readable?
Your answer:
11,12
